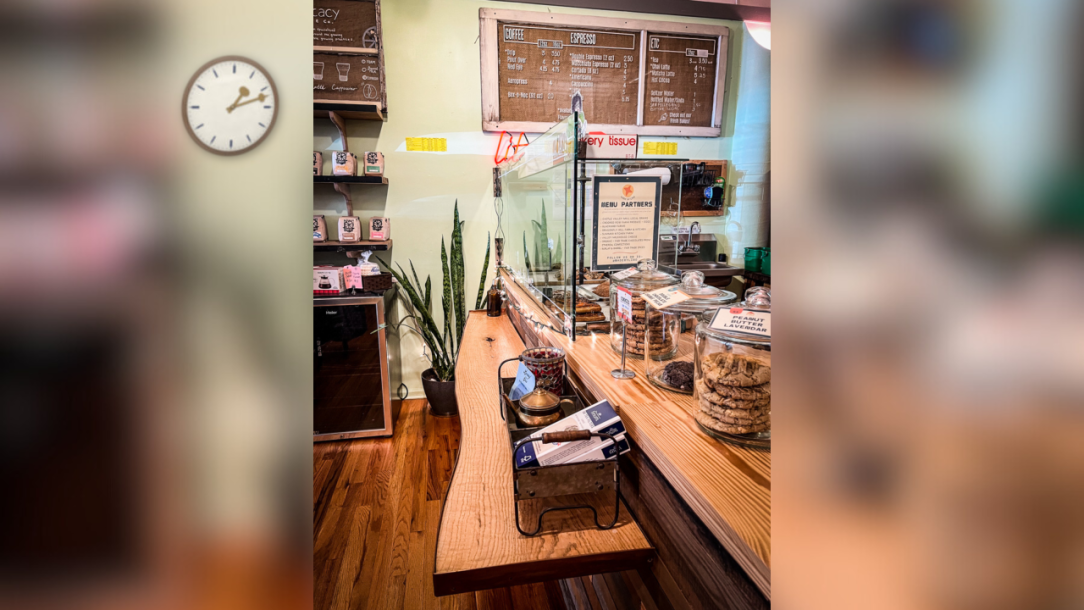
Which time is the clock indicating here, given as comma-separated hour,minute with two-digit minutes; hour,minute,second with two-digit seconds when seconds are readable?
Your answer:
1,12
